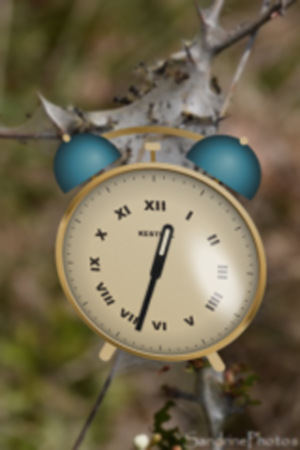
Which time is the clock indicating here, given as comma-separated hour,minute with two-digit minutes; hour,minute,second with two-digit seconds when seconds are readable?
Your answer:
12,33
